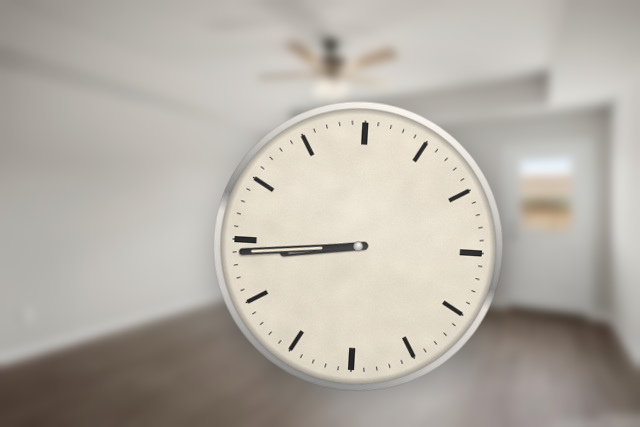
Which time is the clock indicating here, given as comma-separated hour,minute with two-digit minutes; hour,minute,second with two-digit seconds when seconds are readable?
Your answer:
8,44
